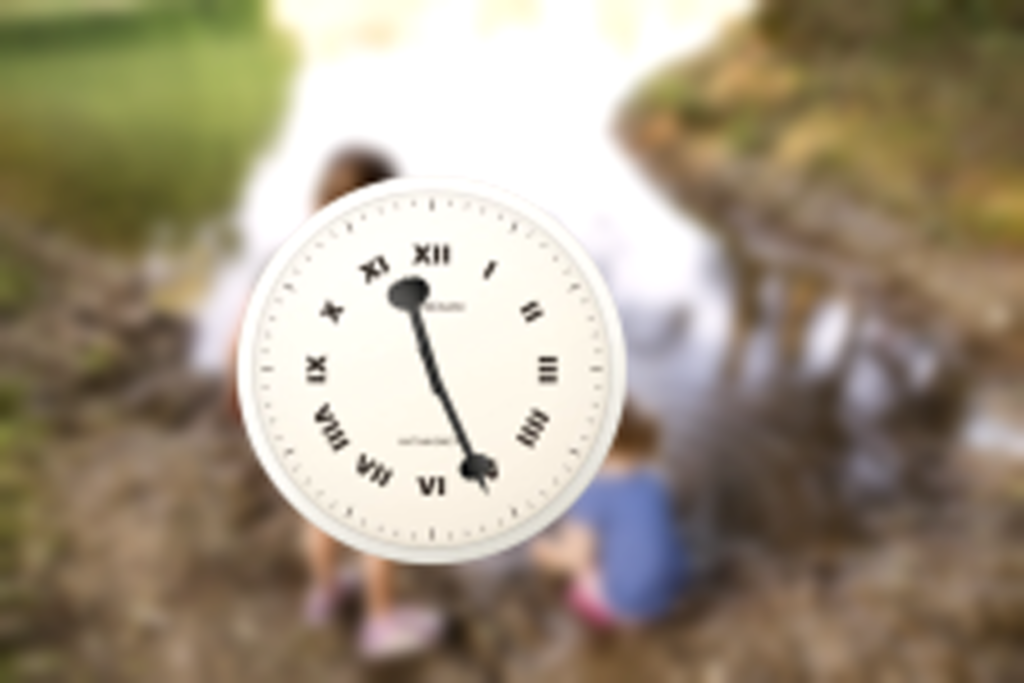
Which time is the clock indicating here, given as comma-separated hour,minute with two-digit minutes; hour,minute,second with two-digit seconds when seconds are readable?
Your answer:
11,26
